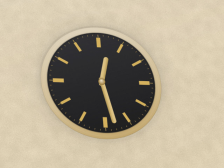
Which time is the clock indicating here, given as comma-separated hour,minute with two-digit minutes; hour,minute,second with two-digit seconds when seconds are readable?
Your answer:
12,28
